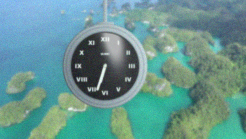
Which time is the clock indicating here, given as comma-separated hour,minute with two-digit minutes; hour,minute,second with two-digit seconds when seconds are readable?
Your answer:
6,33
